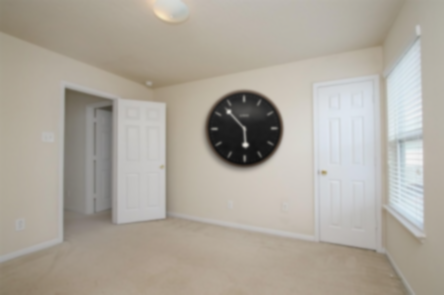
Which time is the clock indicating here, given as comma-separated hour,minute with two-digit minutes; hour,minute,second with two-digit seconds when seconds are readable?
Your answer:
5,53
